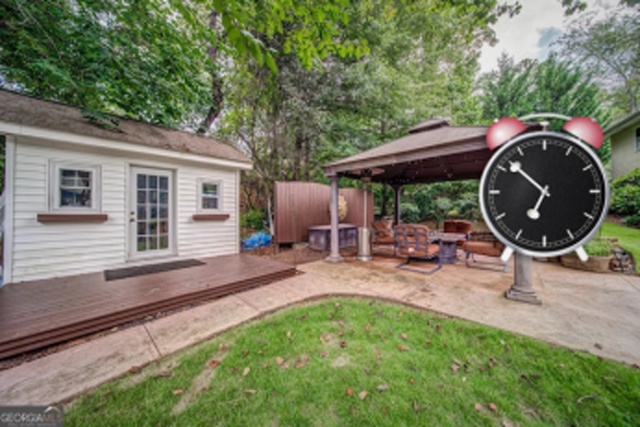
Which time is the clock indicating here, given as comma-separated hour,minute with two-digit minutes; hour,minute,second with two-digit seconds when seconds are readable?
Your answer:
6,52
